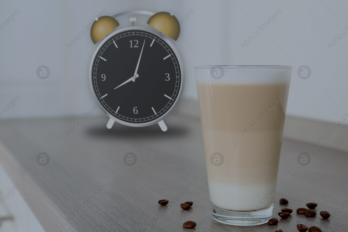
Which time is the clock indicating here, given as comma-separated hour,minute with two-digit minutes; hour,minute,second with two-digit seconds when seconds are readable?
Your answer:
8,03
